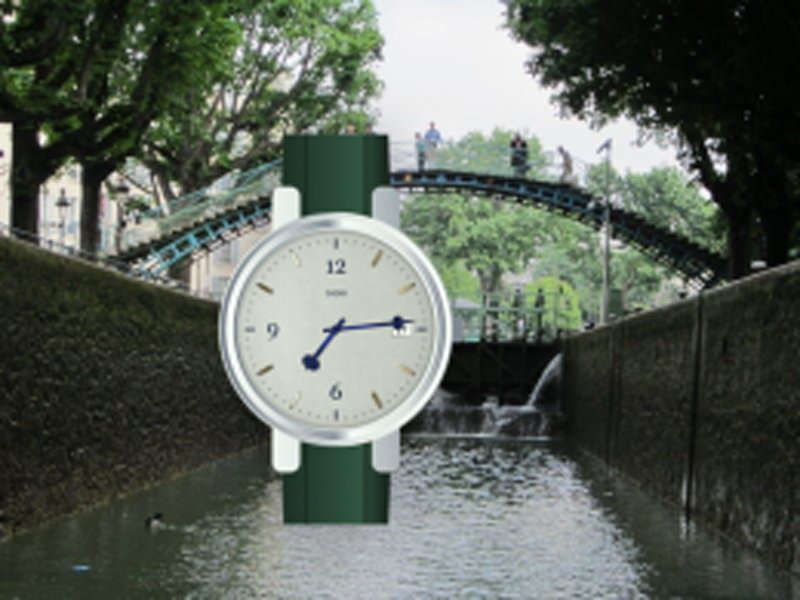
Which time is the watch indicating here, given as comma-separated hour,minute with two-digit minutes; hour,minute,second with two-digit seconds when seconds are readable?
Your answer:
7,14
